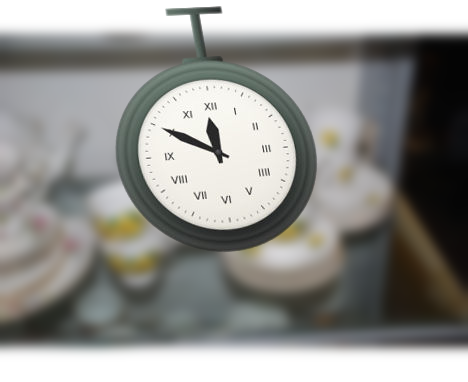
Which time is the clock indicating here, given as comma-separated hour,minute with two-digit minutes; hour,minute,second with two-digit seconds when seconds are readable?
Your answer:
11,50
